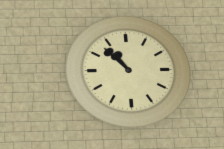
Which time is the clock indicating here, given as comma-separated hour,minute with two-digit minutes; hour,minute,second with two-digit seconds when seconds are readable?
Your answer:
10,53
